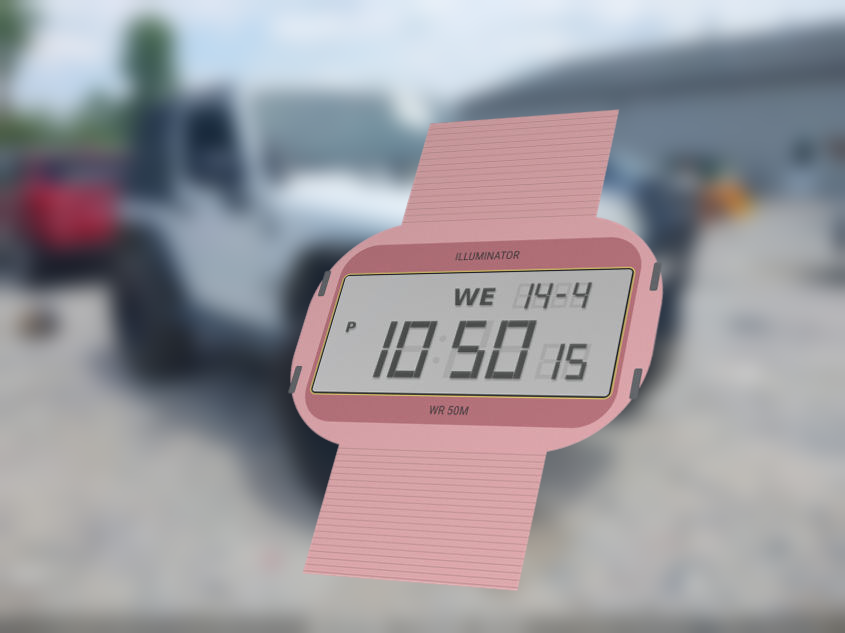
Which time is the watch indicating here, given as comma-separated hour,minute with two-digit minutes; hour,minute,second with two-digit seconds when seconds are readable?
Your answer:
10,50,15
